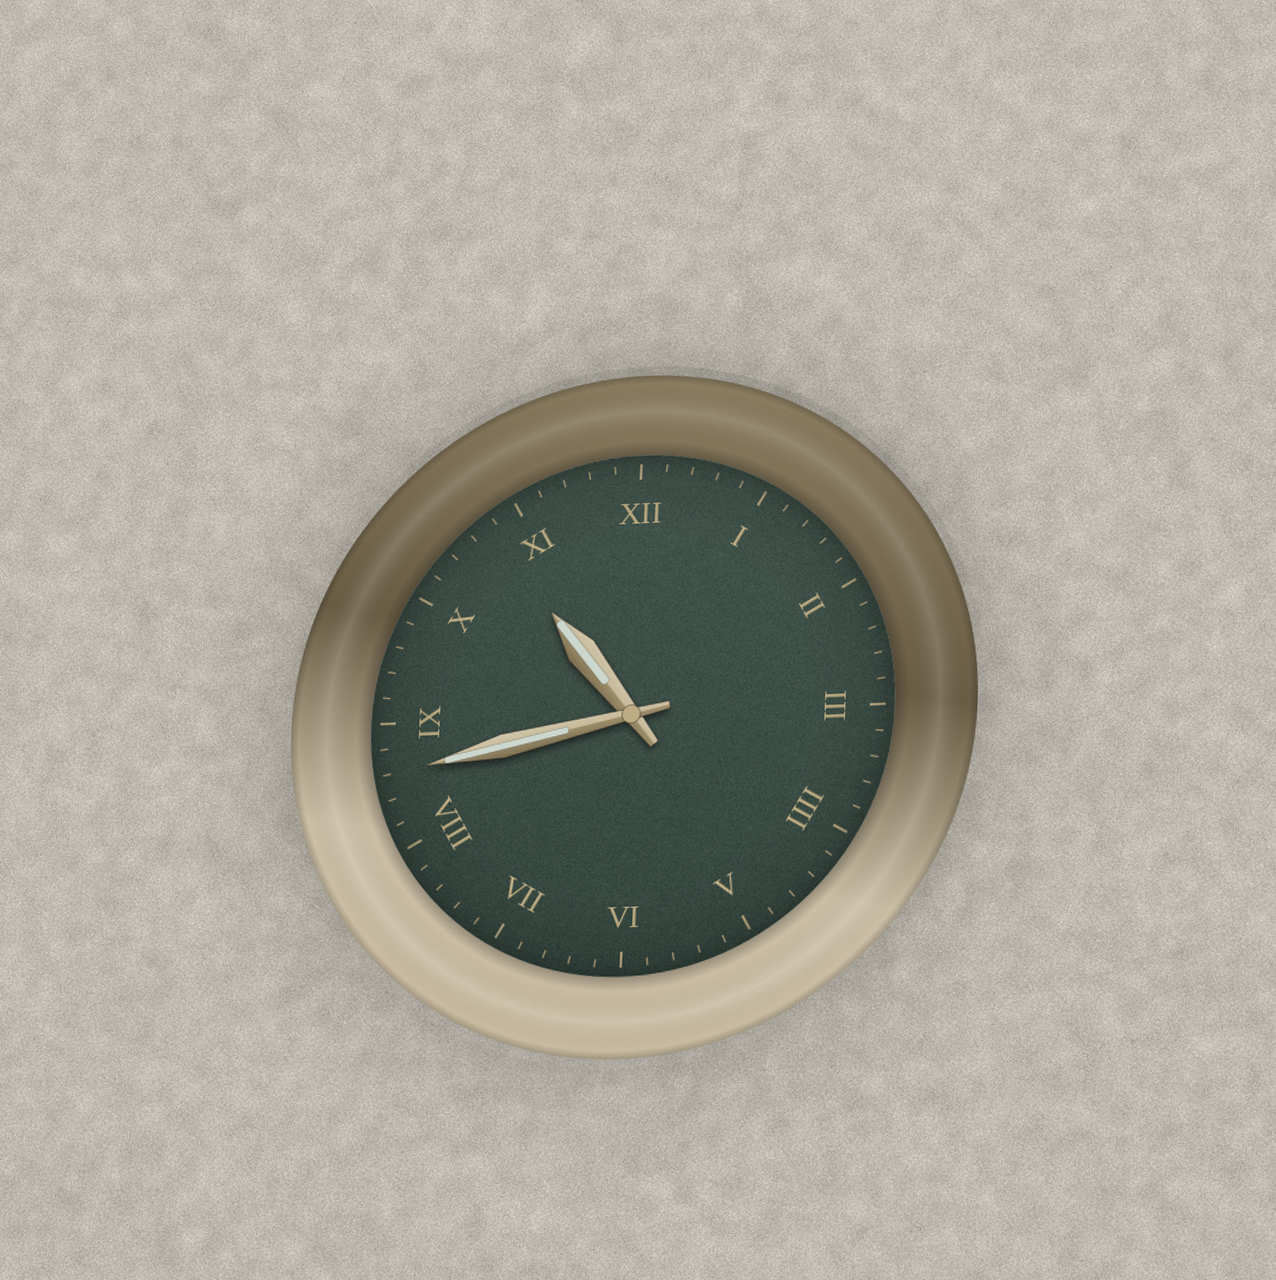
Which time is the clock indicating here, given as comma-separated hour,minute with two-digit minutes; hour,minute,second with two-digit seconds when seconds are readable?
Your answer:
10,43
